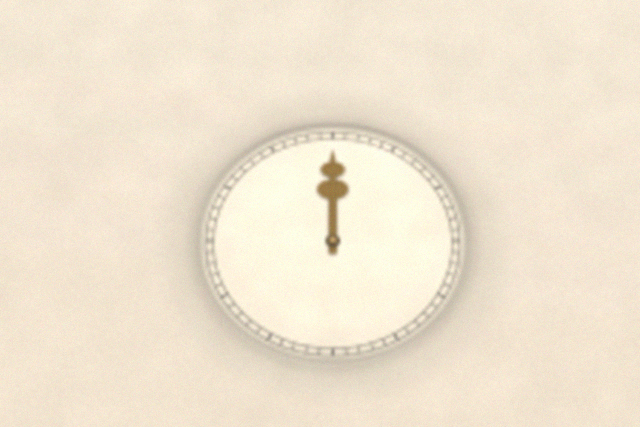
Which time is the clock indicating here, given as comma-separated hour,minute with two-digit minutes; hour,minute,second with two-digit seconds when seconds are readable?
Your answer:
12,00
